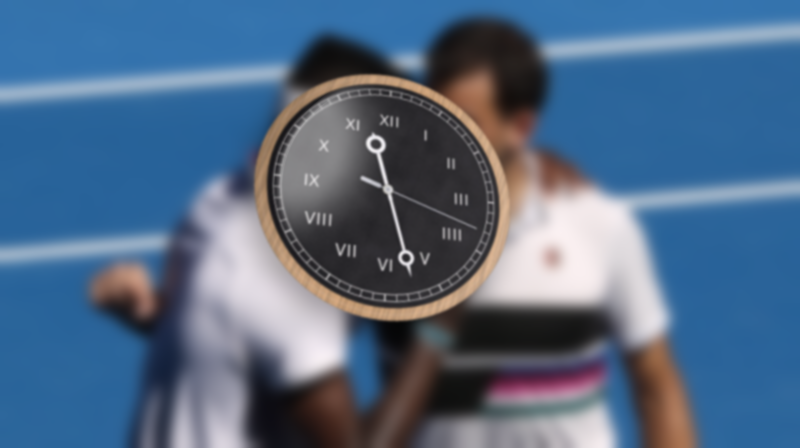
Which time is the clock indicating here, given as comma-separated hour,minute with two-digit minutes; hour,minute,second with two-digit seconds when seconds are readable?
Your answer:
11,27,18
